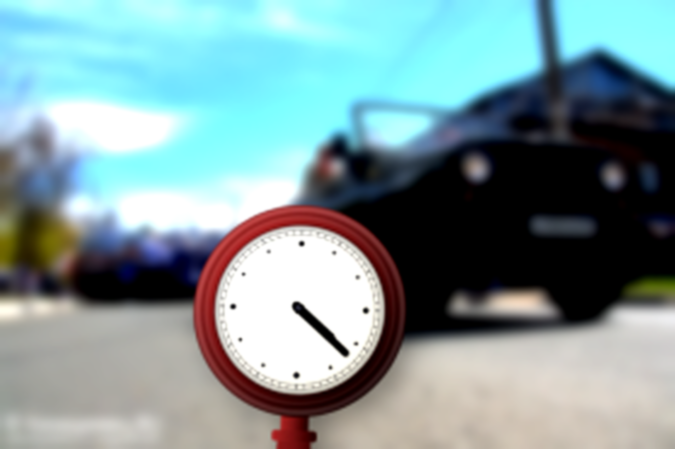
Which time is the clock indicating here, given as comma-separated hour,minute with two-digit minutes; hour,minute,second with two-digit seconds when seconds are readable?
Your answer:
4,22
